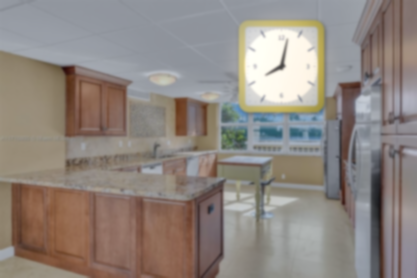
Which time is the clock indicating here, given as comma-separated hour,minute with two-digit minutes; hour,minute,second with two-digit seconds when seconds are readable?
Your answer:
8,02
